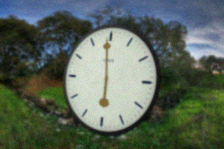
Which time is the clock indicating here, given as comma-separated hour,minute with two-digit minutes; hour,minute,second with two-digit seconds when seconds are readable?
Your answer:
5,59
